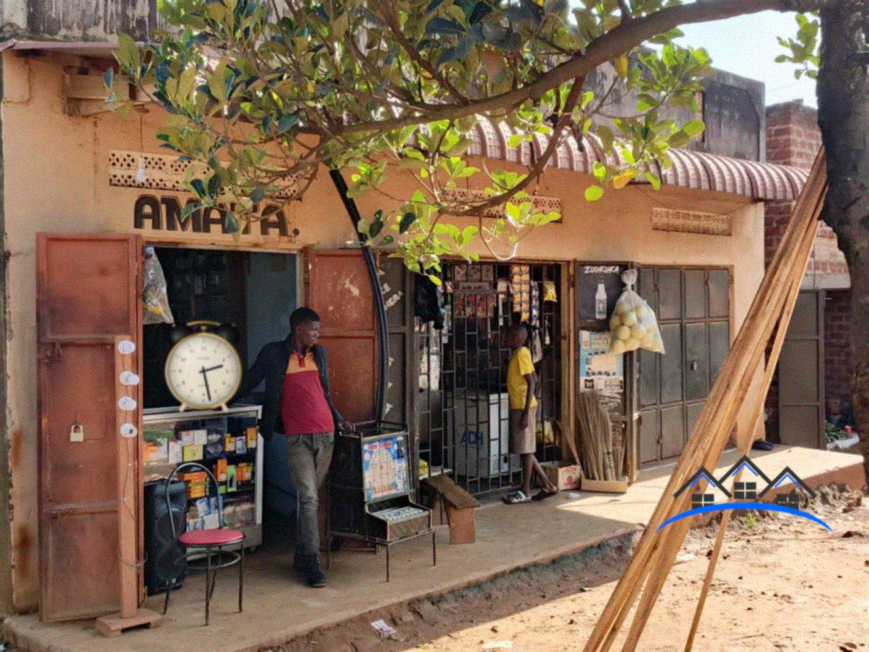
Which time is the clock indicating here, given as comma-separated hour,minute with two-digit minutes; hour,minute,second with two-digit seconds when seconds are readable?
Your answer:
2,28
